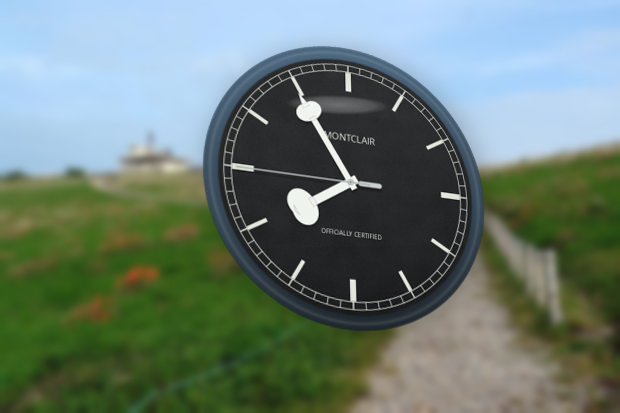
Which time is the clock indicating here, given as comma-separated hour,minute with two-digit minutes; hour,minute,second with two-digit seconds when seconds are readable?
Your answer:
7,54,45
